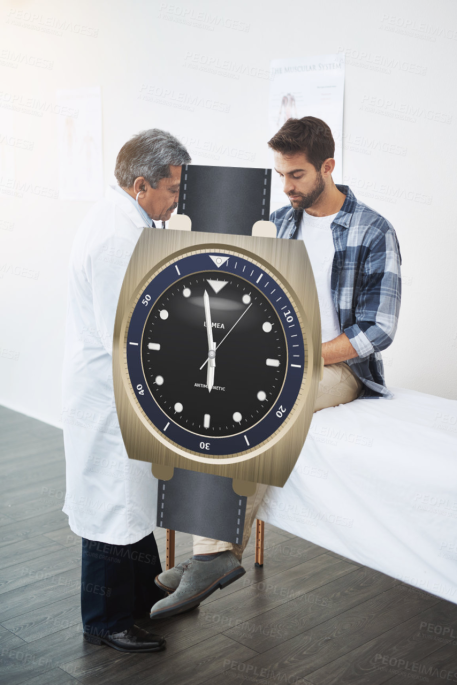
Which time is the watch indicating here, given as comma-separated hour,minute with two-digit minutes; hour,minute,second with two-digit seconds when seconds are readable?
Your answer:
5,58,06
